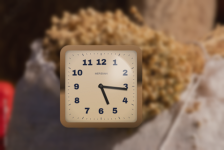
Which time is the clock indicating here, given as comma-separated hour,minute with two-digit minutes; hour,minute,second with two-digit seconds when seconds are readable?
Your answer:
5,16
